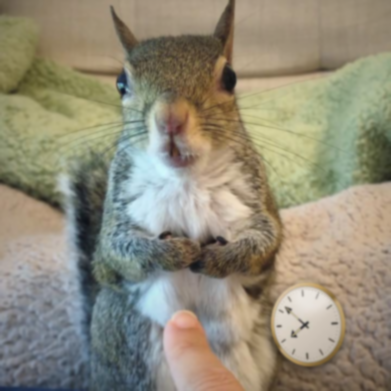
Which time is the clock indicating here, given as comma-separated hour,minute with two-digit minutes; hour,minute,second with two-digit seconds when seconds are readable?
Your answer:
7,52
